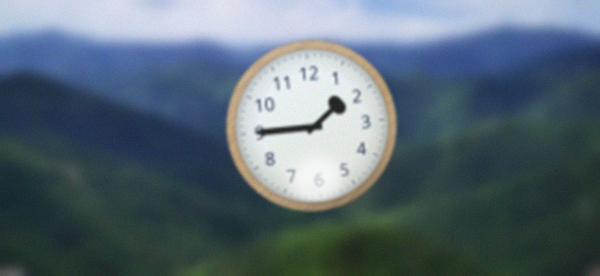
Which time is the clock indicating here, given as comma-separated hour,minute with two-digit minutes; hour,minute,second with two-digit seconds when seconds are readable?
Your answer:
1,45
